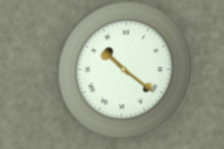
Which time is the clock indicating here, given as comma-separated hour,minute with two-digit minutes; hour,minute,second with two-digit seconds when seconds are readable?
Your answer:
10,21
